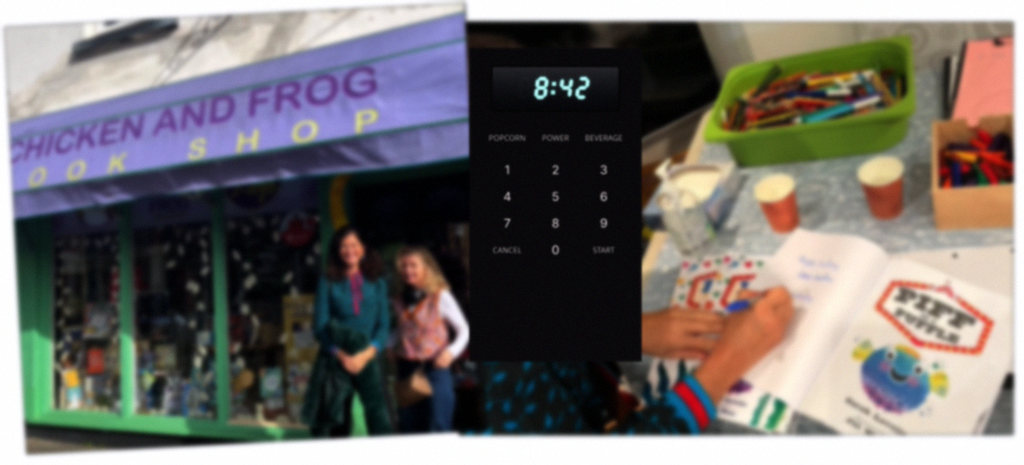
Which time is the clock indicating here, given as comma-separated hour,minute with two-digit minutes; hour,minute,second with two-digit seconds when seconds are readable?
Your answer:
8,42
